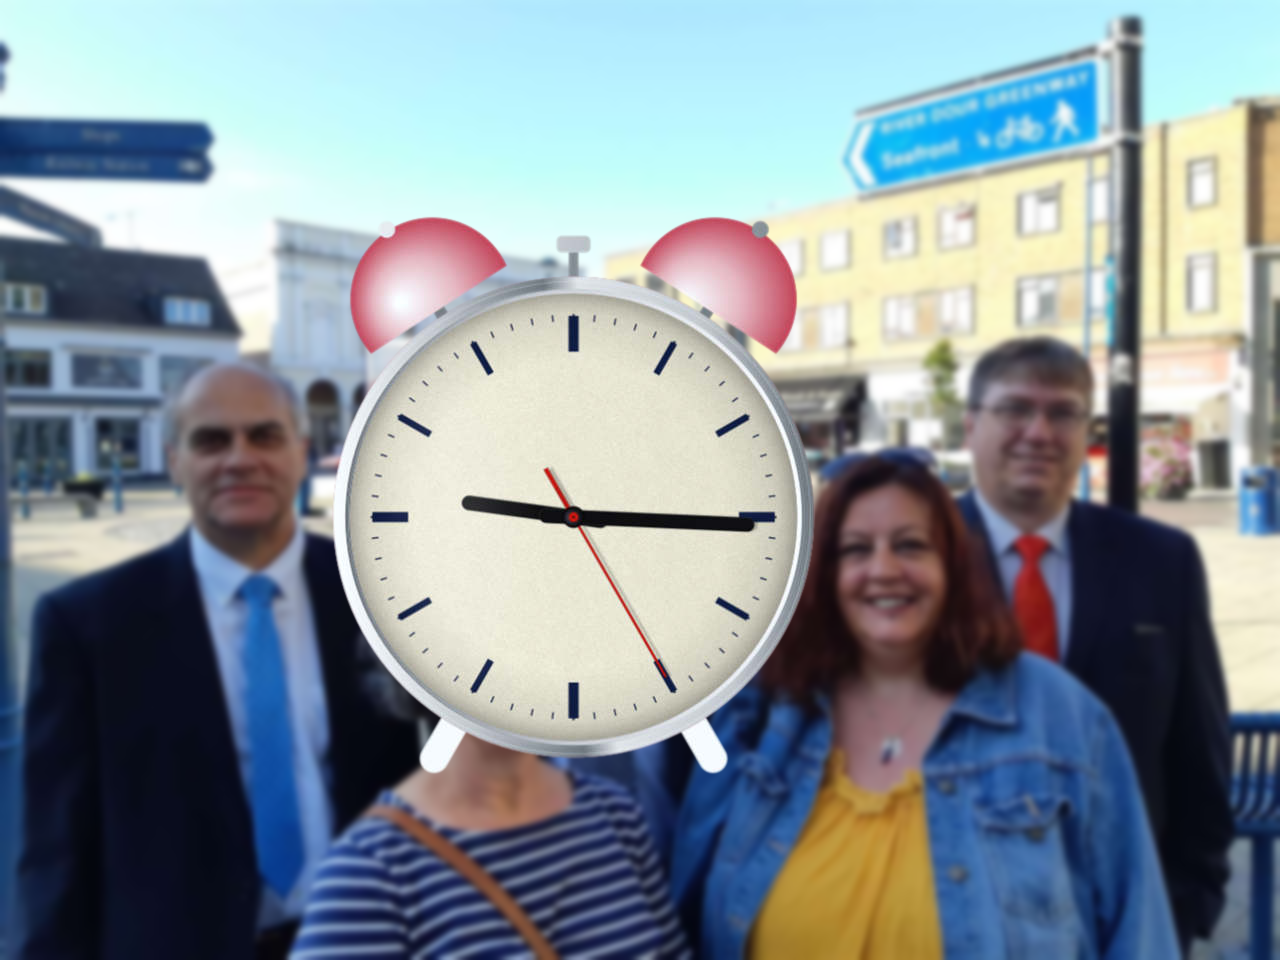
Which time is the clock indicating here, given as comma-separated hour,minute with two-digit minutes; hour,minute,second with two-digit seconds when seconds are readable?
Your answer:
9,15,25
